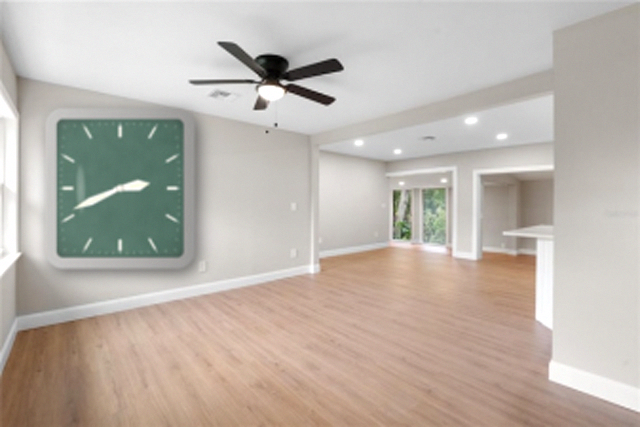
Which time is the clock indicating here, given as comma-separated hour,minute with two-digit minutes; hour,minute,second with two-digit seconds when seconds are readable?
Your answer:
2,41
